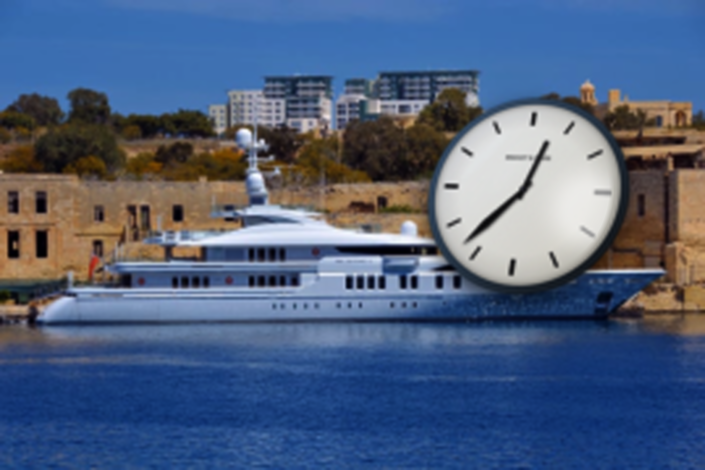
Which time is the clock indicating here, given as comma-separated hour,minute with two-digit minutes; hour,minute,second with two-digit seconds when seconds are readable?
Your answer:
12,37
